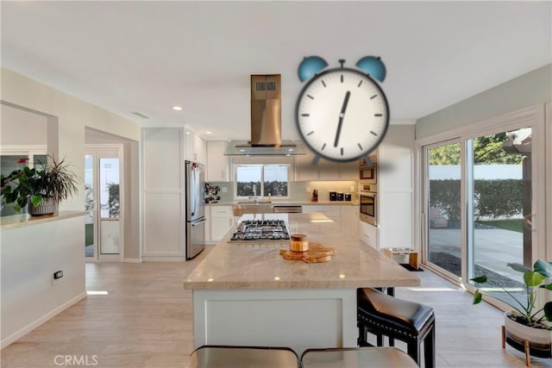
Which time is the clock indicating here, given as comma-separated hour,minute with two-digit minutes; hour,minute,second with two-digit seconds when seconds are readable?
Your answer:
12,32
